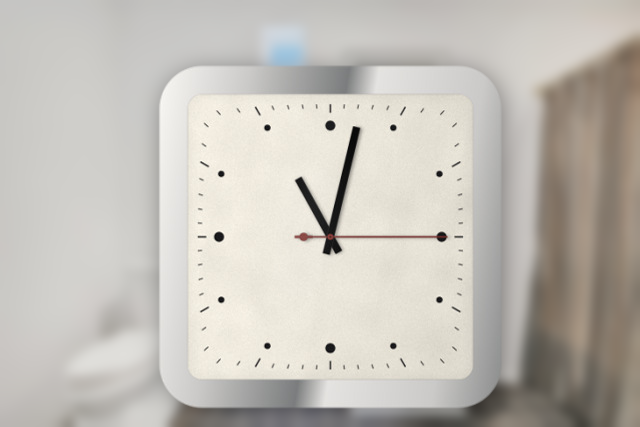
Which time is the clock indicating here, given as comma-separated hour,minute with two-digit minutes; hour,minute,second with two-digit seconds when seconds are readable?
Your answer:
11,02,15
